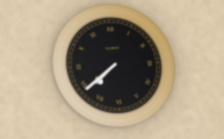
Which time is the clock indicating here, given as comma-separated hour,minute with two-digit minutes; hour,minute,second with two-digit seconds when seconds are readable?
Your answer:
7,39
